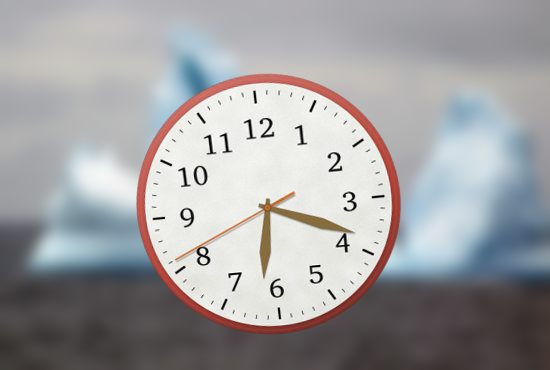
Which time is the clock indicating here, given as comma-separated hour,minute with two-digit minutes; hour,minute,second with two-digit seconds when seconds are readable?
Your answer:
6,18,41
